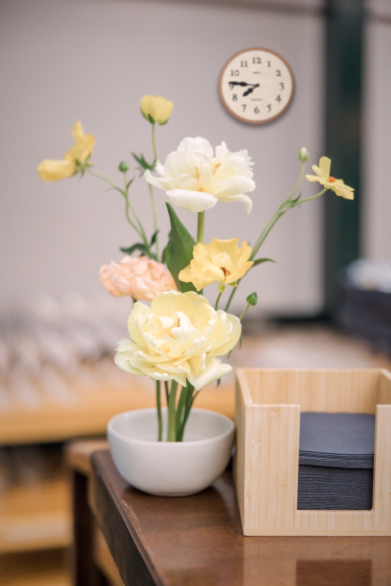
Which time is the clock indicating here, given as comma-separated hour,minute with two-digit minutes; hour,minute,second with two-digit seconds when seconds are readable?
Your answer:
7,46
